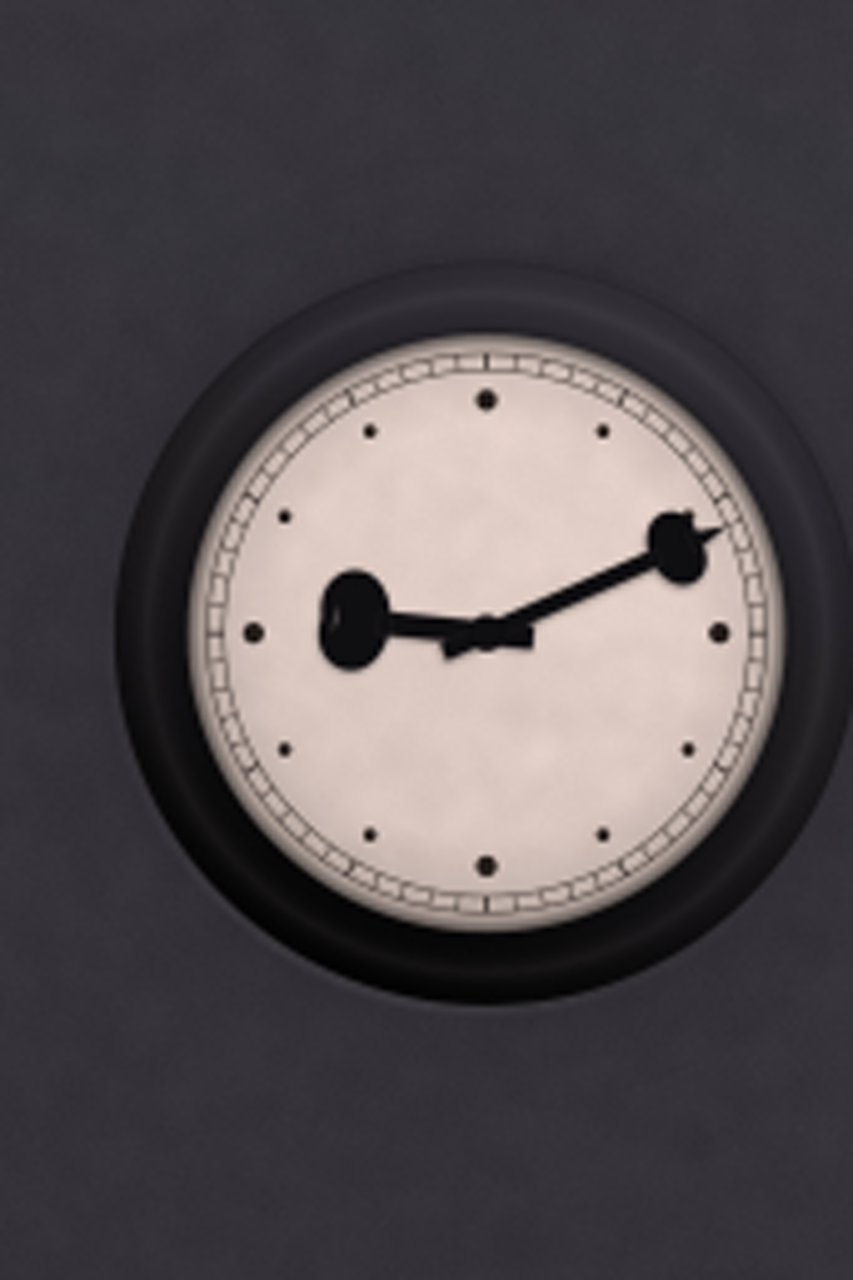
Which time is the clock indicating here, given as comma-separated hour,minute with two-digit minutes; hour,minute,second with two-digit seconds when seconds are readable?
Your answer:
9,11
